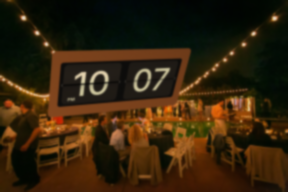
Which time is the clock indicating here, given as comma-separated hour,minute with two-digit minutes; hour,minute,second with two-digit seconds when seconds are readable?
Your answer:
10,07
